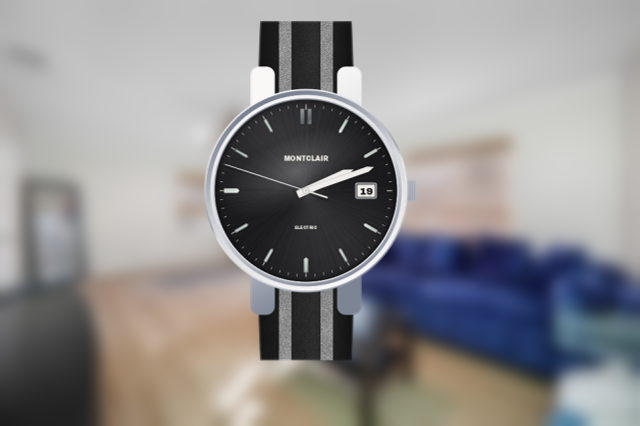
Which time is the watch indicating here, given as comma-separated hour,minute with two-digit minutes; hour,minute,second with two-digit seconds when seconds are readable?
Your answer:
2,11,48
